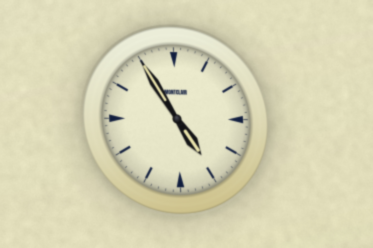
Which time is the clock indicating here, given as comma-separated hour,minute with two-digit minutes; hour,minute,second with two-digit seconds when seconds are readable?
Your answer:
4,55
